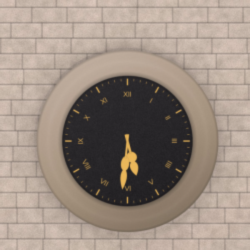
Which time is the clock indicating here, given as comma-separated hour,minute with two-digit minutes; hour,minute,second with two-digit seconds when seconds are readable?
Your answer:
5,31
